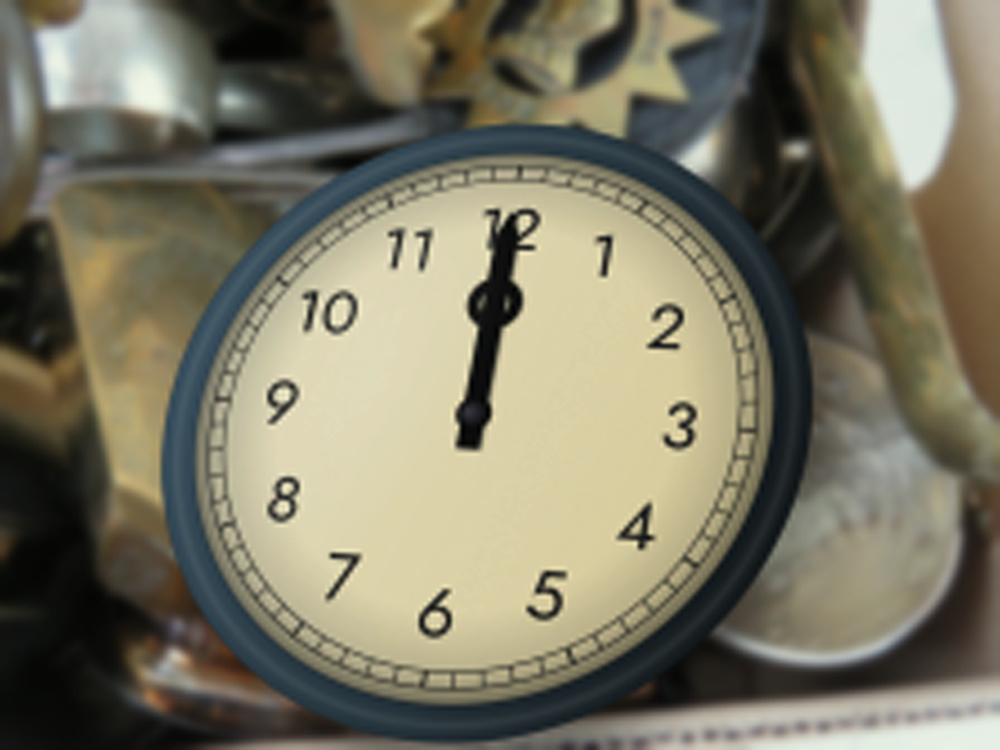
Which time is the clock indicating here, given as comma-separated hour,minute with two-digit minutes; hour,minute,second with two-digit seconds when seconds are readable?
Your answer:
12,00
